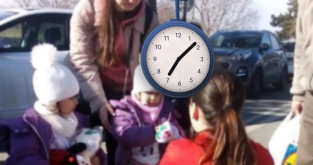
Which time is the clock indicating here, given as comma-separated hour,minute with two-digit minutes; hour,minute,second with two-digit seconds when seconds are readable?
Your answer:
7,08
